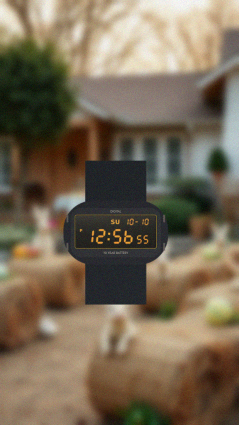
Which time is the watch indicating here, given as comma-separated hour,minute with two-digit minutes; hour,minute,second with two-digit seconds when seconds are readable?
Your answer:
12,56,55
